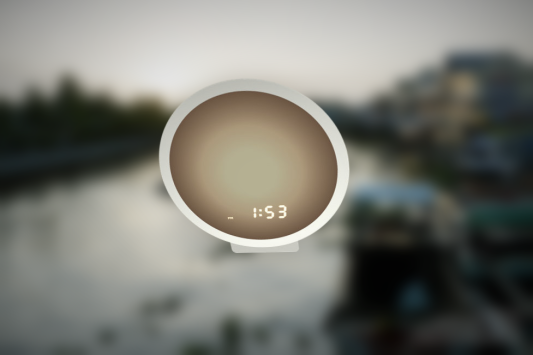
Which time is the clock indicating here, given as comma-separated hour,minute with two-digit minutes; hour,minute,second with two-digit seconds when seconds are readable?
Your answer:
1,53
